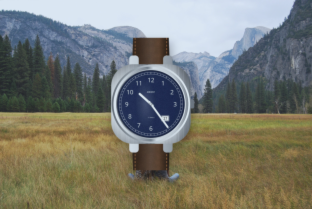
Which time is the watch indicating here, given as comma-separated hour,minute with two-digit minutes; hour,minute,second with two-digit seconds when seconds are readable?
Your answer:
10,24
